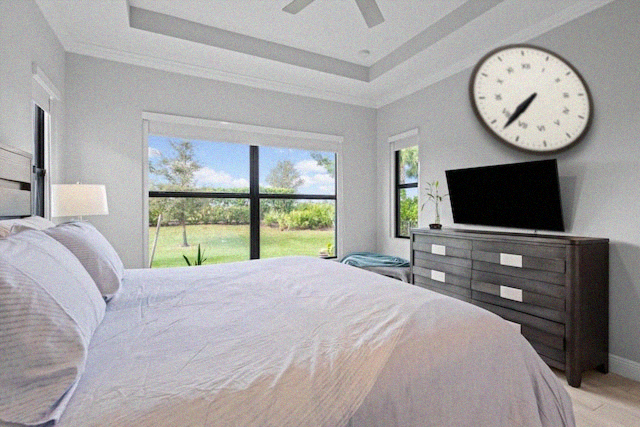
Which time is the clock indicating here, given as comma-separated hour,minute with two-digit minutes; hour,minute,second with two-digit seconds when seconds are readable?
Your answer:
7,38
